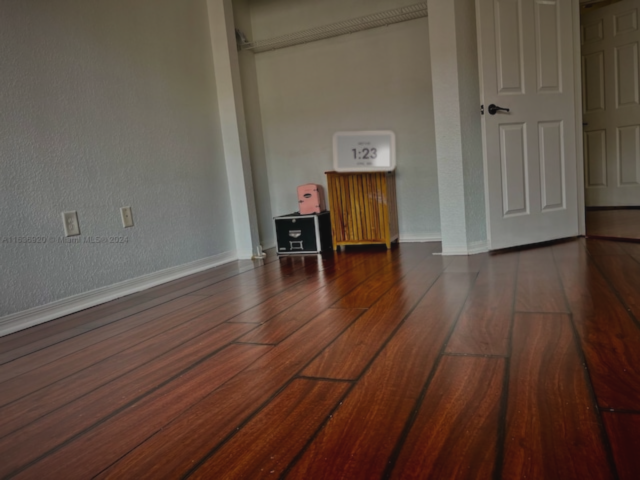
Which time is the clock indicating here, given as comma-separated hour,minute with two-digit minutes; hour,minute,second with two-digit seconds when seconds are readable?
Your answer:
1,23
